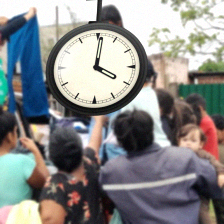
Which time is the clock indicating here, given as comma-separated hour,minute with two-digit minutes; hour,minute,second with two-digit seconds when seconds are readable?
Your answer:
4,01
